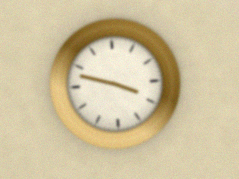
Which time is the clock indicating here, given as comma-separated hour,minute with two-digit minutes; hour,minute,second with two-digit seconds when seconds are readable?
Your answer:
3,48
